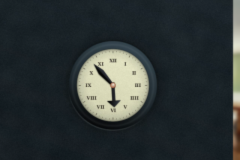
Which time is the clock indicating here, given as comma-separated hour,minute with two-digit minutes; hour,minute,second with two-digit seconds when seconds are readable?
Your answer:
5,53
